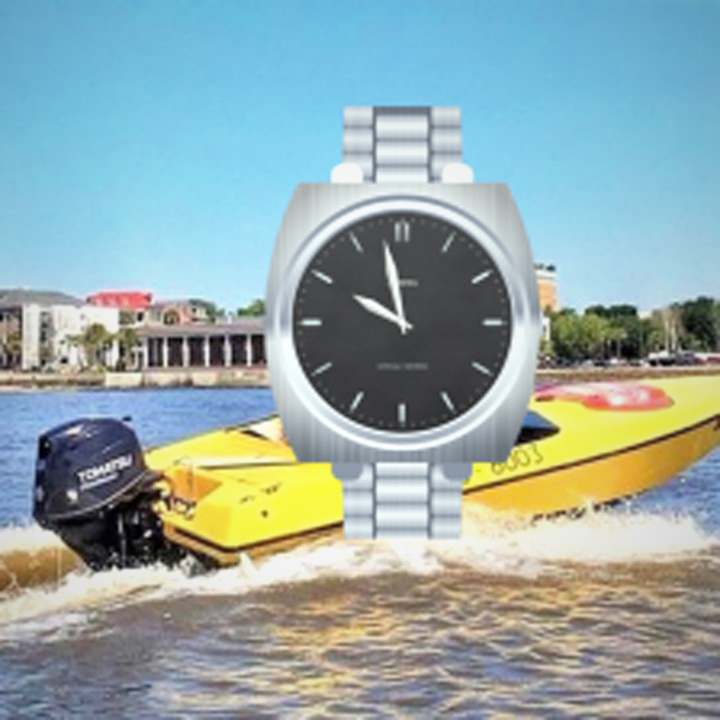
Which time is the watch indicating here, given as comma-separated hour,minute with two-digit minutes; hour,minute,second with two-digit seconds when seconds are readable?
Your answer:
9,58
